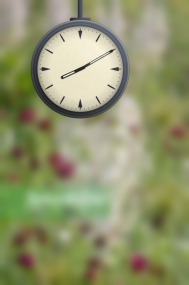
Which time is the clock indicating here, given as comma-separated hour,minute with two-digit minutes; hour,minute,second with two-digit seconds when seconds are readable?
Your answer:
8,10
